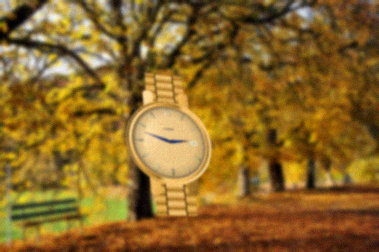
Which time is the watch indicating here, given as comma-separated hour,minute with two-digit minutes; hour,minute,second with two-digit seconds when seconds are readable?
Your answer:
2,48
